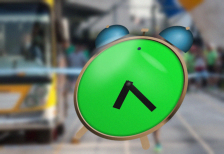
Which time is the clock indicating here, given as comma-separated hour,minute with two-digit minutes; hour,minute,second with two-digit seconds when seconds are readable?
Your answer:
6,21
